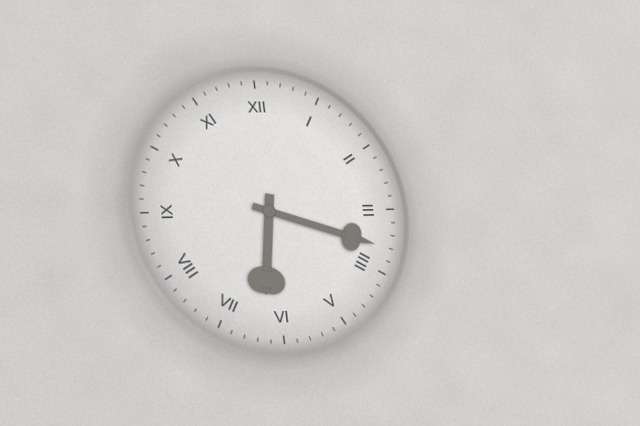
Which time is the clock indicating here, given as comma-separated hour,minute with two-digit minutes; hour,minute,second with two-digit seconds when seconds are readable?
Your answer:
6,18
